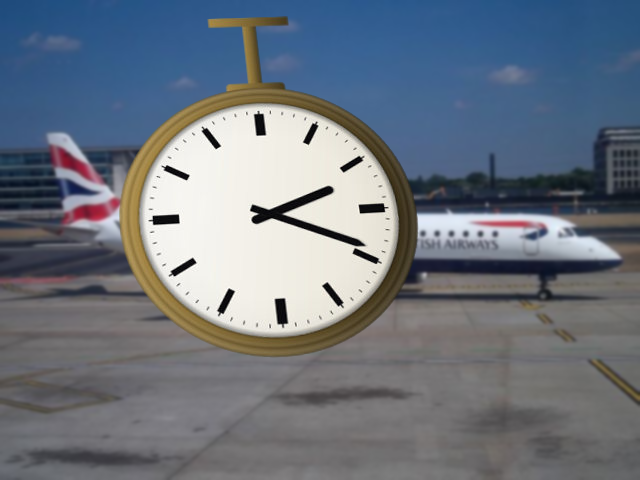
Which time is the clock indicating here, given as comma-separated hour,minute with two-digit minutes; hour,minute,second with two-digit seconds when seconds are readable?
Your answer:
2,19
